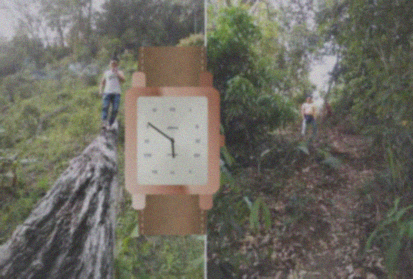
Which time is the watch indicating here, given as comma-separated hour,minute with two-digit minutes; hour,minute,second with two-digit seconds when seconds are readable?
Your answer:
5,51
